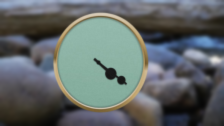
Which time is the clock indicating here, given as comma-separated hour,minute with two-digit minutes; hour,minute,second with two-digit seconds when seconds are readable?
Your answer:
4,21
